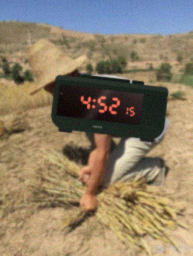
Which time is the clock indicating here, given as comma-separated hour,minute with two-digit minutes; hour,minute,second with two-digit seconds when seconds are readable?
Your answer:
4,52,15
